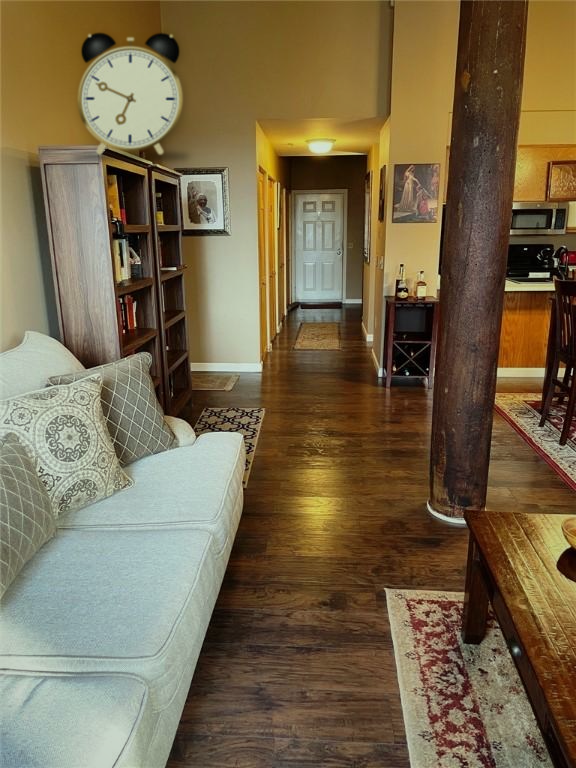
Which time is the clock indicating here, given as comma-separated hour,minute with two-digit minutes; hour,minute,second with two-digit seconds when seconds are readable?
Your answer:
6,49
